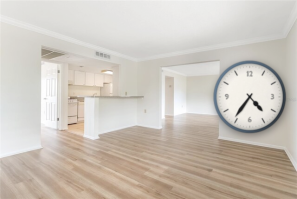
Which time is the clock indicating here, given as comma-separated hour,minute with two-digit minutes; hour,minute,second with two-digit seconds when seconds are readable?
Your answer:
4,36
